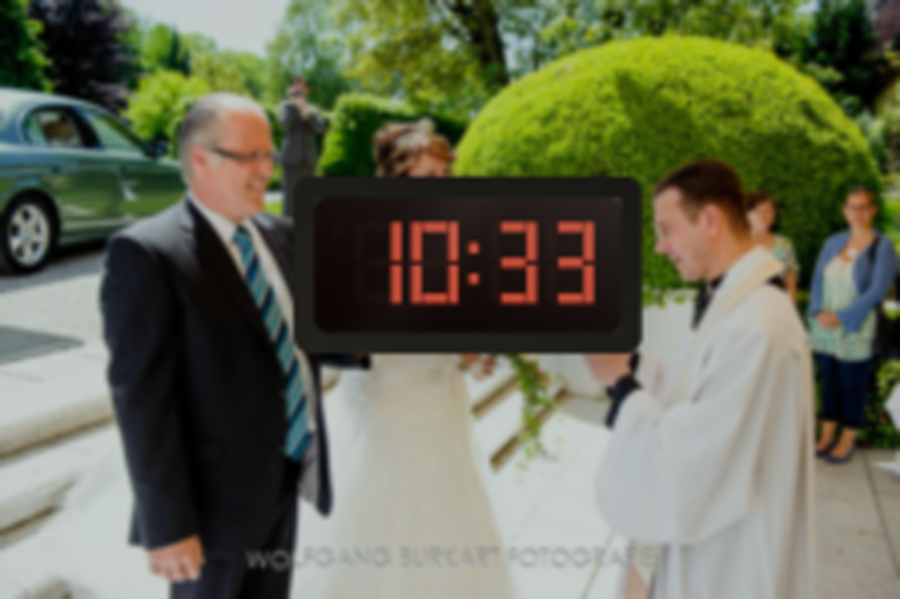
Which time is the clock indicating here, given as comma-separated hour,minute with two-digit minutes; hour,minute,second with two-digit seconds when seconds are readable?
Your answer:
10,33
